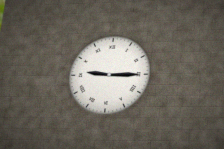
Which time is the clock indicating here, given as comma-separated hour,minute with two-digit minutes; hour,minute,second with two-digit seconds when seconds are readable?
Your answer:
9,15
